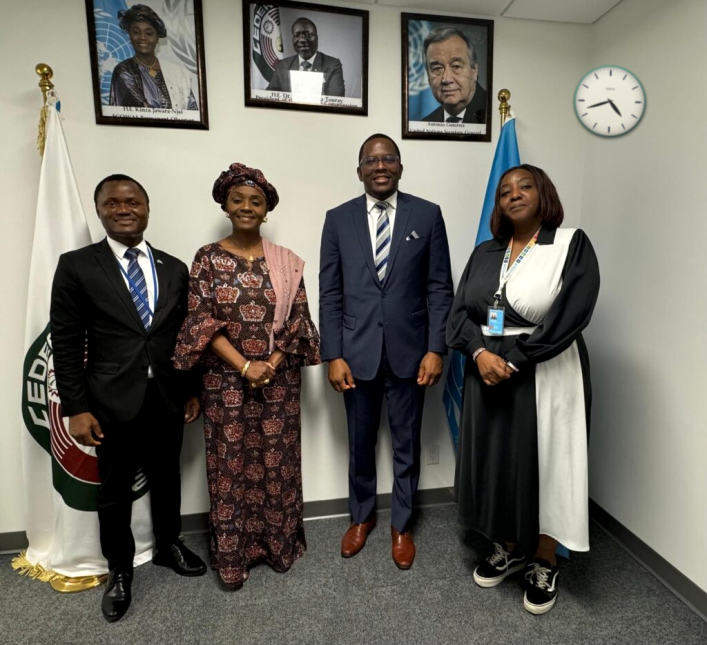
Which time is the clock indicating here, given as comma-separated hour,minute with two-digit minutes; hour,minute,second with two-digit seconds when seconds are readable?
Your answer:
4,42
